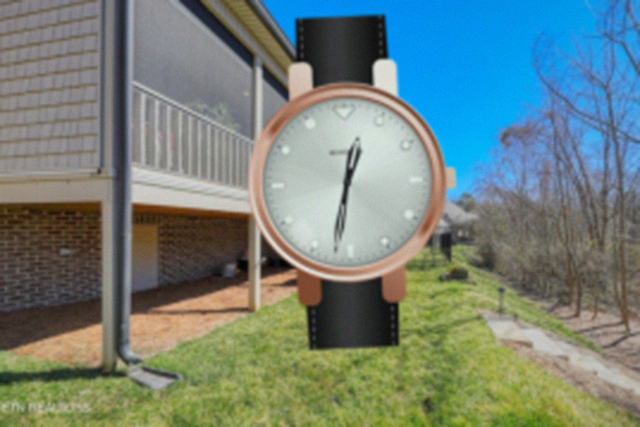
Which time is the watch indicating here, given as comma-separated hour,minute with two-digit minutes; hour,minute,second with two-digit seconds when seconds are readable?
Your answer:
12,32
